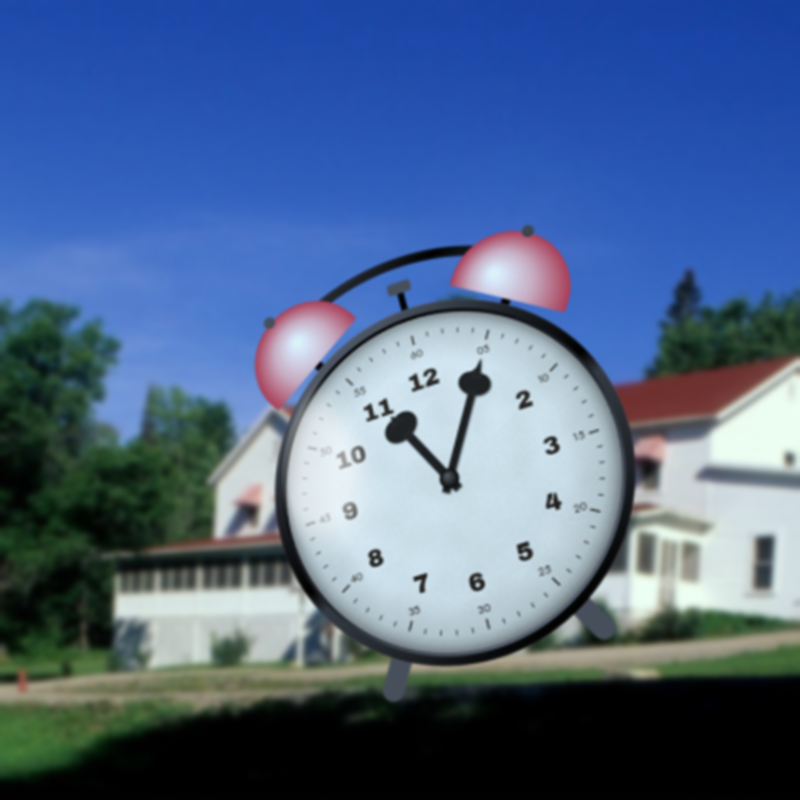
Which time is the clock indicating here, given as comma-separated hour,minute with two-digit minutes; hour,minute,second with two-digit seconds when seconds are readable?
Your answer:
11,05
